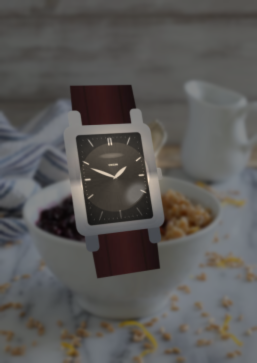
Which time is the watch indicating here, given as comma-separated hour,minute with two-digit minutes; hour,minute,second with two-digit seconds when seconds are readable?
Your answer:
1,49
